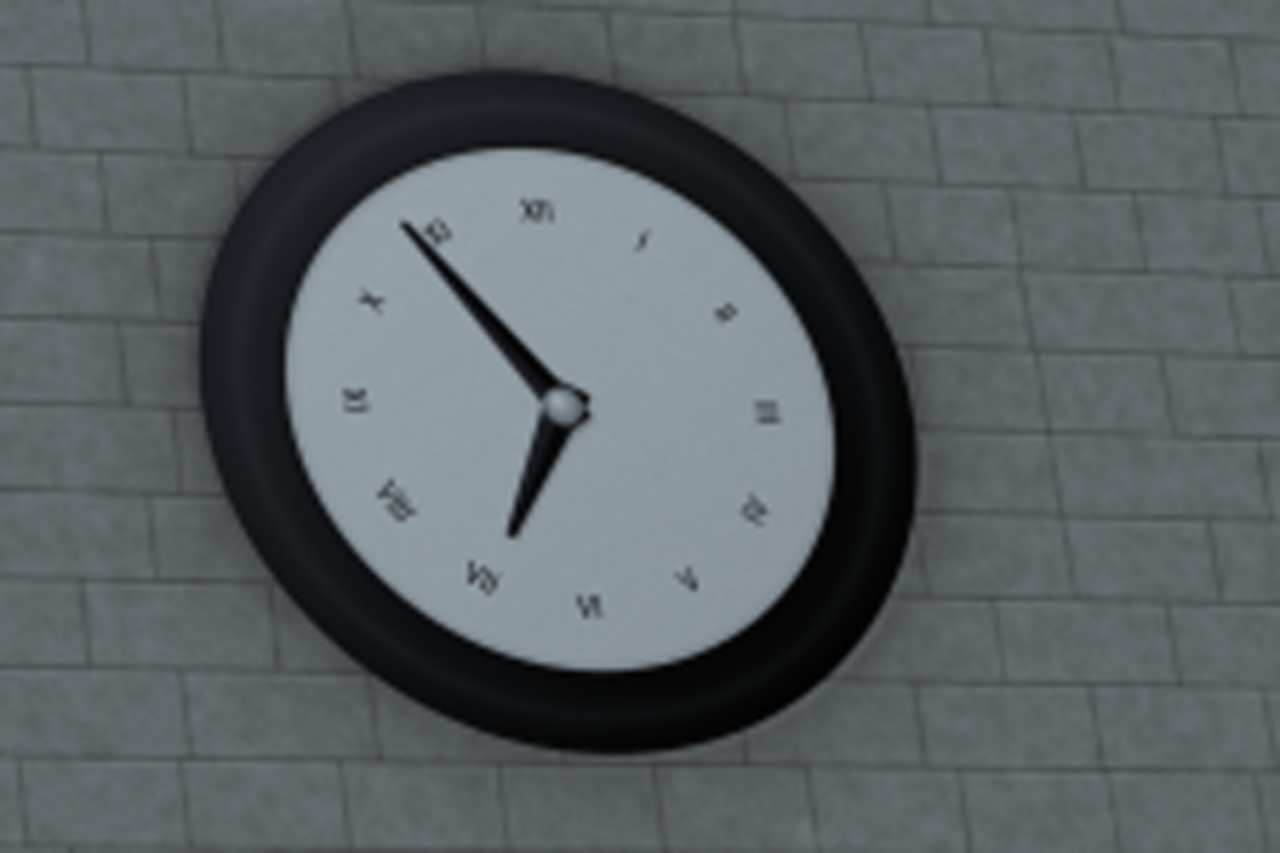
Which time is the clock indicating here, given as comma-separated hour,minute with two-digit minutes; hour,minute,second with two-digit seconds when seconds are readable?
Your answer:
6,54
